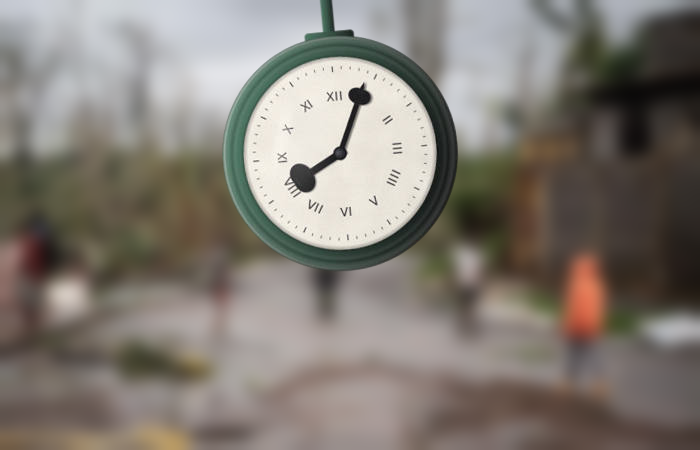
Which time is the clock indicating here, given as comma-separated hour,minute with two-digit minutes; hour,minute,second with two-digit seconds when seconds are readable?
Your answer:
8,04
